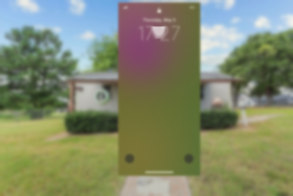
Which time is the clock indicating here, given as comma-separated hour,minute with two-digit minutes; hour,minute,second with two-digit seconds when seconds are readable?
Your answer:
17,27
